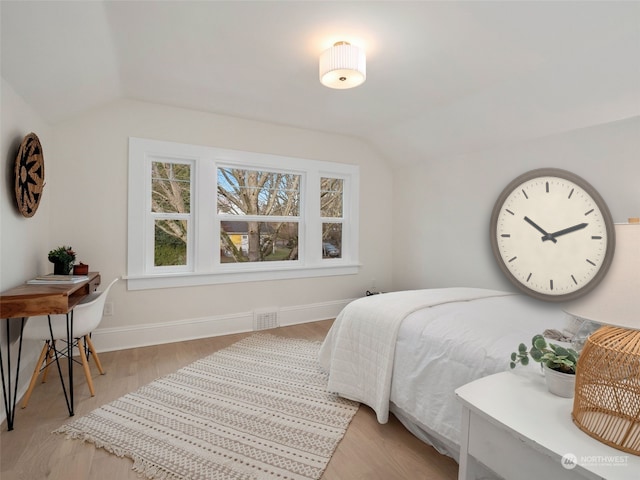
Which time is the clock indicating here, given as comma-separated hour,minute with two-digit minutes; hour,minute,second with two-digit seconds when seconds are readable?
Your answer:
10,12
